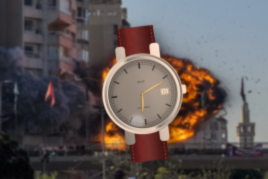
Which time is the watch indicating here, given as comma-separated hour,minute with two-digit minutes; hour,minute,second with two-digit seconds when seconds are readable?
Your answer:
6,11
